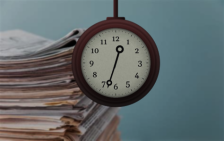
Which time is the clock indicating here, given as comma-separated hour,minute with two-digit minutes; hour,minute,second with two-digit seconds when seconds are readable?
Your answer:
12,33
